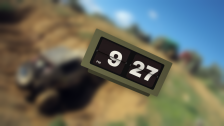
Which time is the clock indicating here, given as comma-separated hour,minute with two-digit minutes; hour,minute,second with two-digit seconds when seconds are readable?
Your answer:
9,27
